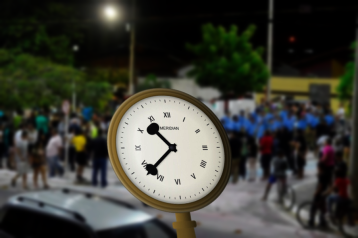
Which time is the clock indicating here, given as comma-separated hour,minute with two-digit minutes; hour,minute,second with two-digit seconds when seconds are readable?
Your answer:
10,38
